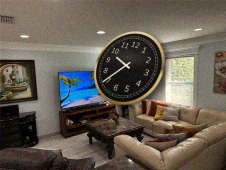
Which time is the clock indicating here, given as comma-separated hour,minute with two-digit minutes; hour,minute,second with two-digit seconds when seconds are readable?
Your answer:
9,36
